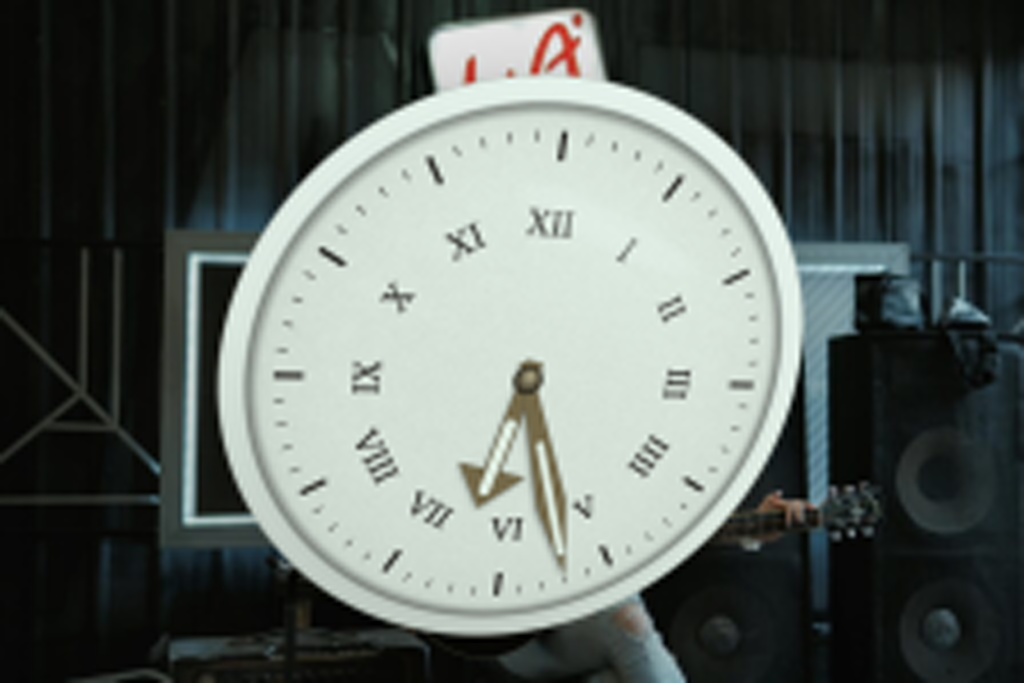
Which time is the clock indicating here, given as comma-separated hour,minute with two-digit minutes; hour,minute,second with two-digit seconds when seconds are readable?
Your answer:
6,27
